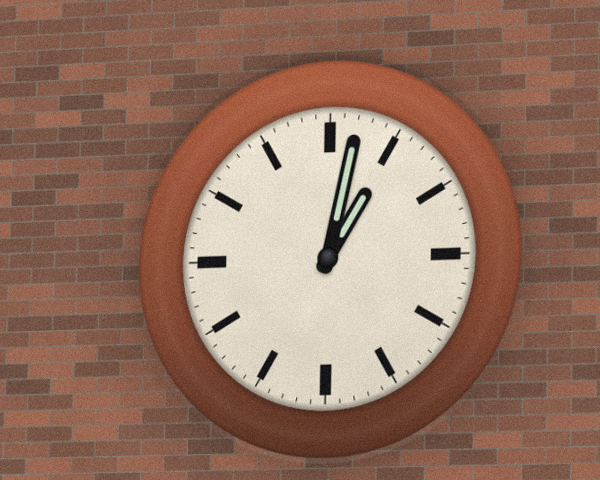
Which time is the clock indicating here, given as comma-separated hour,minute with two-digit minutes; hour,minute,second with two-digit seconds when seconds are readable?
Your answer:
1,02
